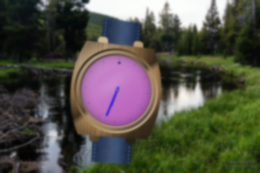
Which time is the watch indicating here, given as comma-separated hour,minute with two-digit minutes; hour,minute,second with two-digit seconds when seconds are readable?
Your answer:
6,33
